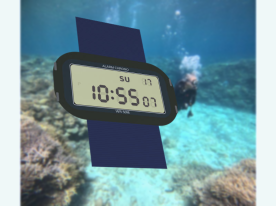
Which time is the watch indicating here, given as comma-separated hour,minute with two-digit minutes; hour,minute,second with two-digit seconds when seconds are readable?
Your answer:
10,55,07
